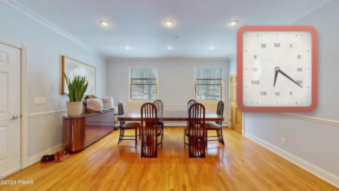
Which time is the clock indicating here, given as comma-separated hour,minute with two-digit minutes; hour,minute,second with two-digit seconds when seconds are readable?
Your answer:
6,21
